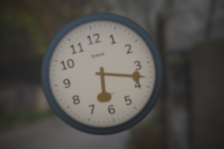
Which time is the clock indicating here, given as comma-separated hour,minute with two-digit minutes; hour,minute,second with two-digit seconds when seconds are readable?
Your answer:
6,18
